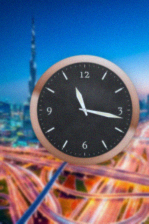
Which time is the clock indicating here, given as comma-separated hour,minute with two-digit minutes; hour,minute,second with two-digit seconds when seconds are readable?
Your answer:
11,17
